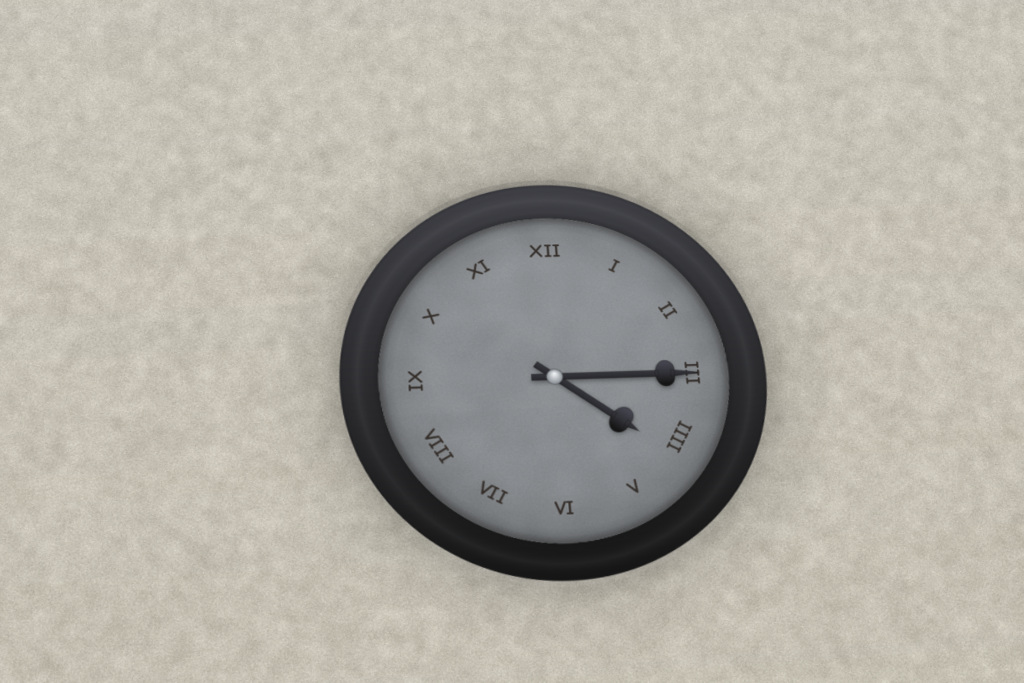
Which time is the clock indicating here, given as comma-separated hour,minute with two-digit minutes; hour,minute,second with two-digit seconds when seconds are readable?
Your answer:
4,15
